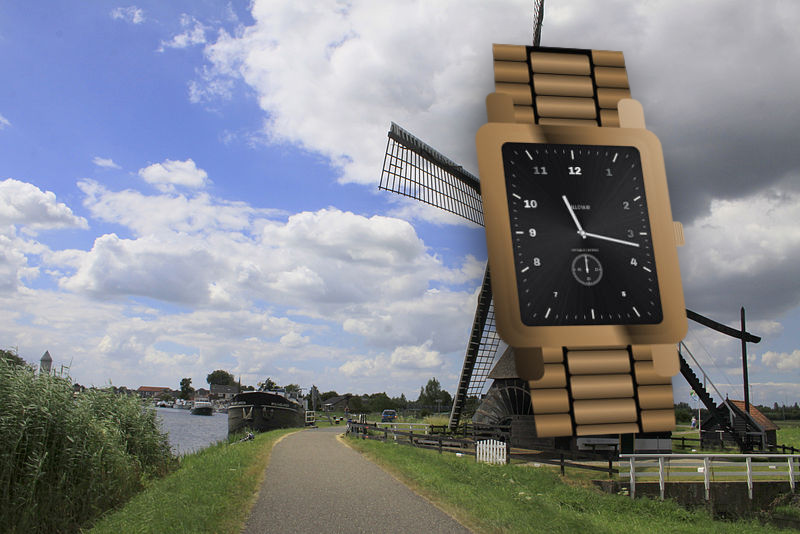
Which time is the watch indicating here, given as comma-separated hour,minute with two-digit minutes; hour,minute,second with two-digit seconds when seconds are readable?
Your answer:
11,17
